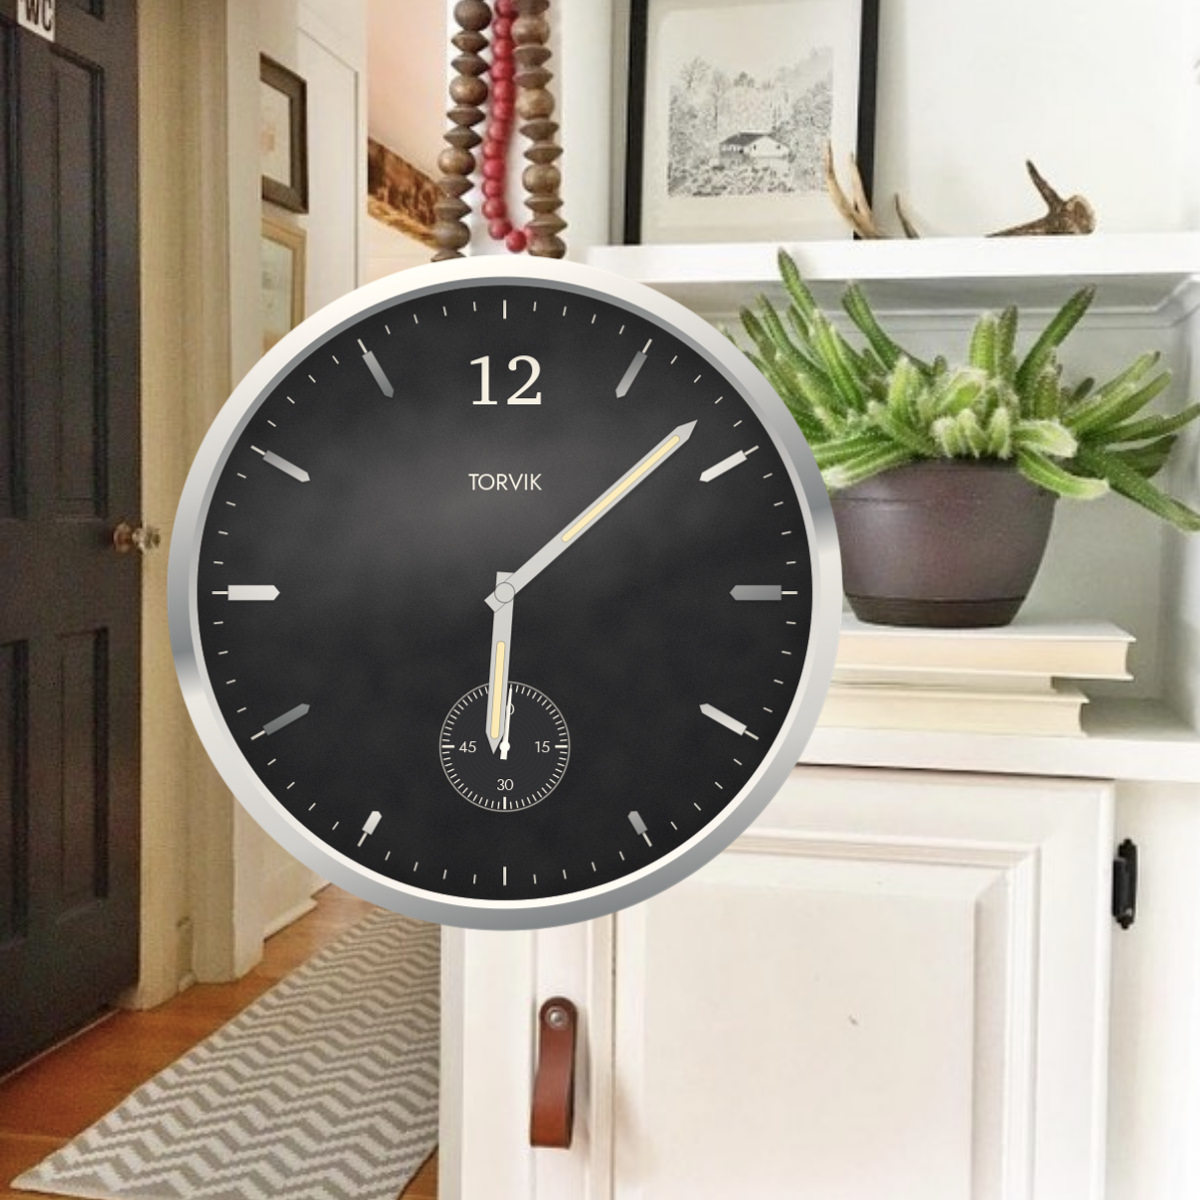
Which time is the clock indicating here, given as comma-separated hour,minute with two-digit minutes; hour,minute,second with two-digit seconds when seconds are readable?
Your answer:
6,08,01
